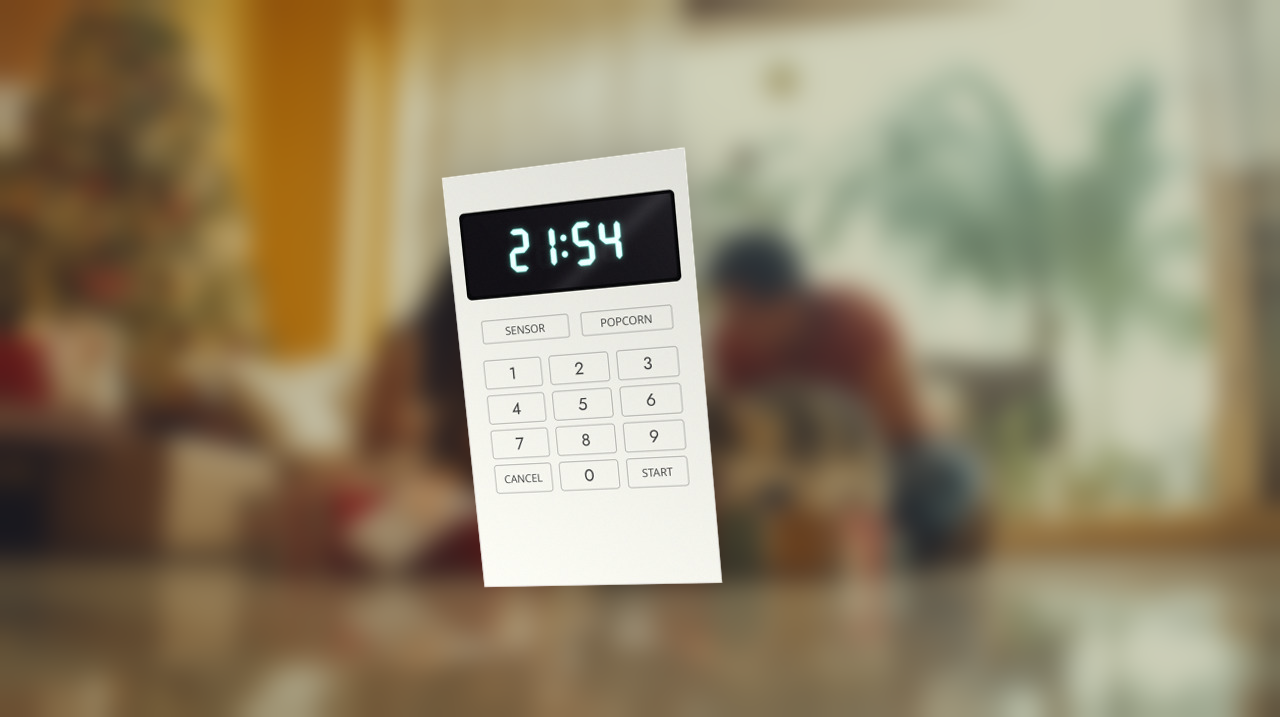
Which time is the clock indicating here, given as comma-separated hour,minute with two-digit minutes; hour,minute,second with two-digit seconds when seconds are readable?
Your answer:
21,54
